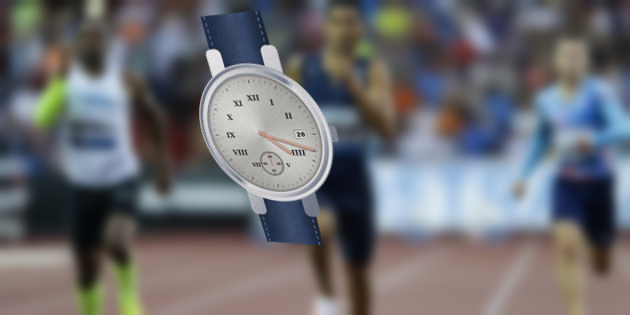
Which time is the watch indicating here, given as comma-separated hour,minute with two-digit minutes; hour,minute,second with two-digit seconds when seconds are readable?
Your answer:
4,18
